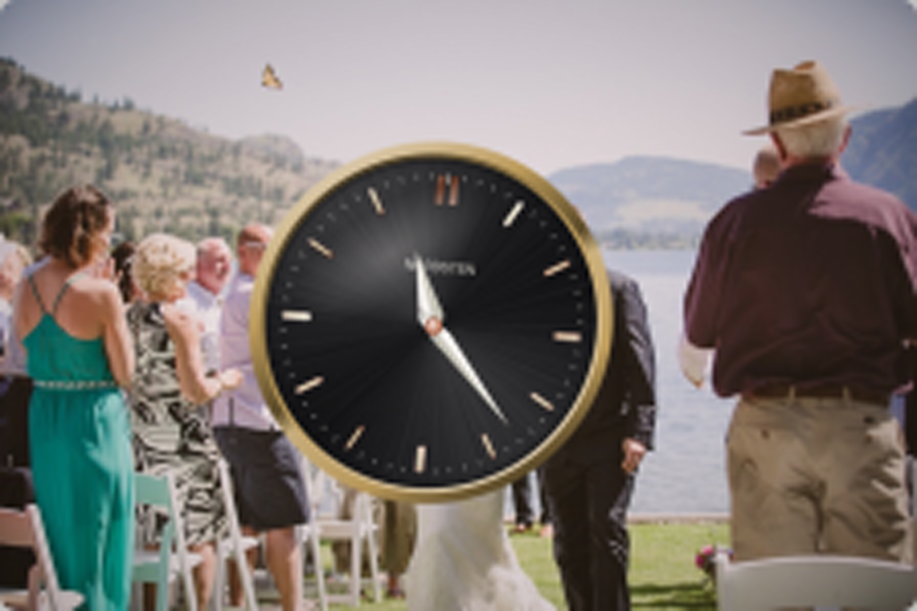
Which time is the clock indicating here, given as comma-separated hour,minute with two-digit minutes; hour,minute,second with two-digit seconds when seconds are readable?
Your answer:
11,23
